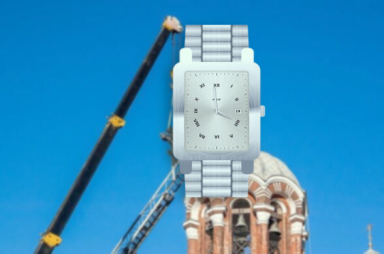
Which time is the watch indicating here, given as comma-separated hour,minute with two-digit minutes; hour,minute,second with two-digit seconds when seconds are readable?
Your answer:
3,59
